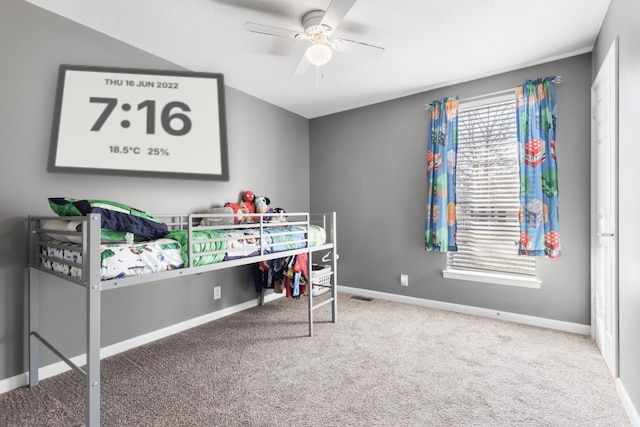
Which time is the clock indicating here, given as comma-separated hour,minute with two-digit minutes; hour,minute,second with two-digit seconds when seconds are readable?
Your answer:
7,16
